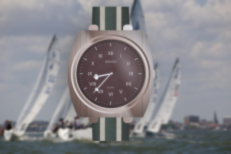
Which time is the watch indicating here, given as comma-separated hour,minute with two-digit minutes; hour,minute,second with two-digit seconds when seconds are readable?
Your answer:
8,37
